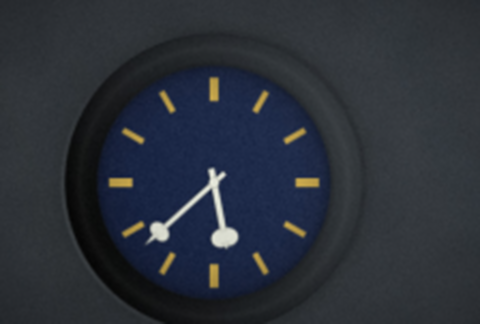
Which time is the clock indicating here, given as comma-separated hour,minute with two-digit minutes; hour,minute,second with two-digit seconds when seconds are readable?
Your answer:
5,38
